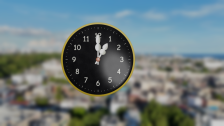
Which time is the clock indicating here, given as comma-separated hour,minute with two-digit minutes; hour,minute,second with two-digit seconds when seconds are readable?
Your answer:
1,00
